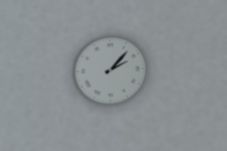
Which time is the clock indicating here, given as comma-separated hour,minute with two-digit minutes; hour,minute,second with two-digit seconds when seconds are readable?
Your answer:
2,07
